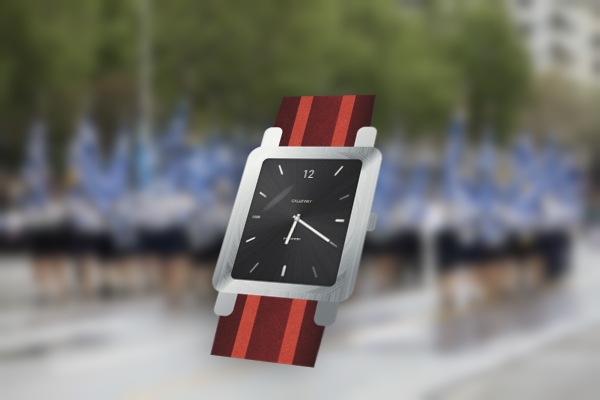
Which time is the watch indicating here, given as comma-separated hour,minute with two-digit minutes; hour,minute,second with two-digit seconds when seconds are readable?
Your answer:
6,20
